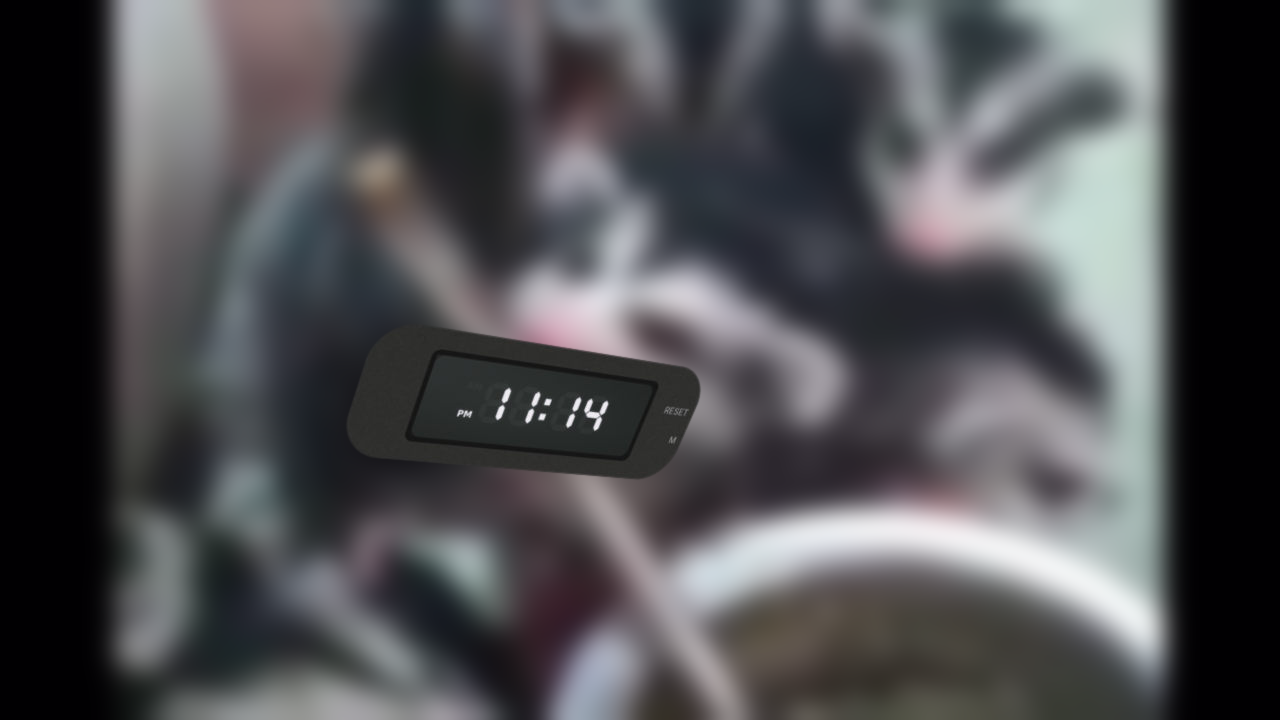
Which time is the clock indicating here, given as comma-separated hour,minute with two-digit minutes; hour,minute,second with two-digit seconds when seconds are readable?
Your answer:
11,14
